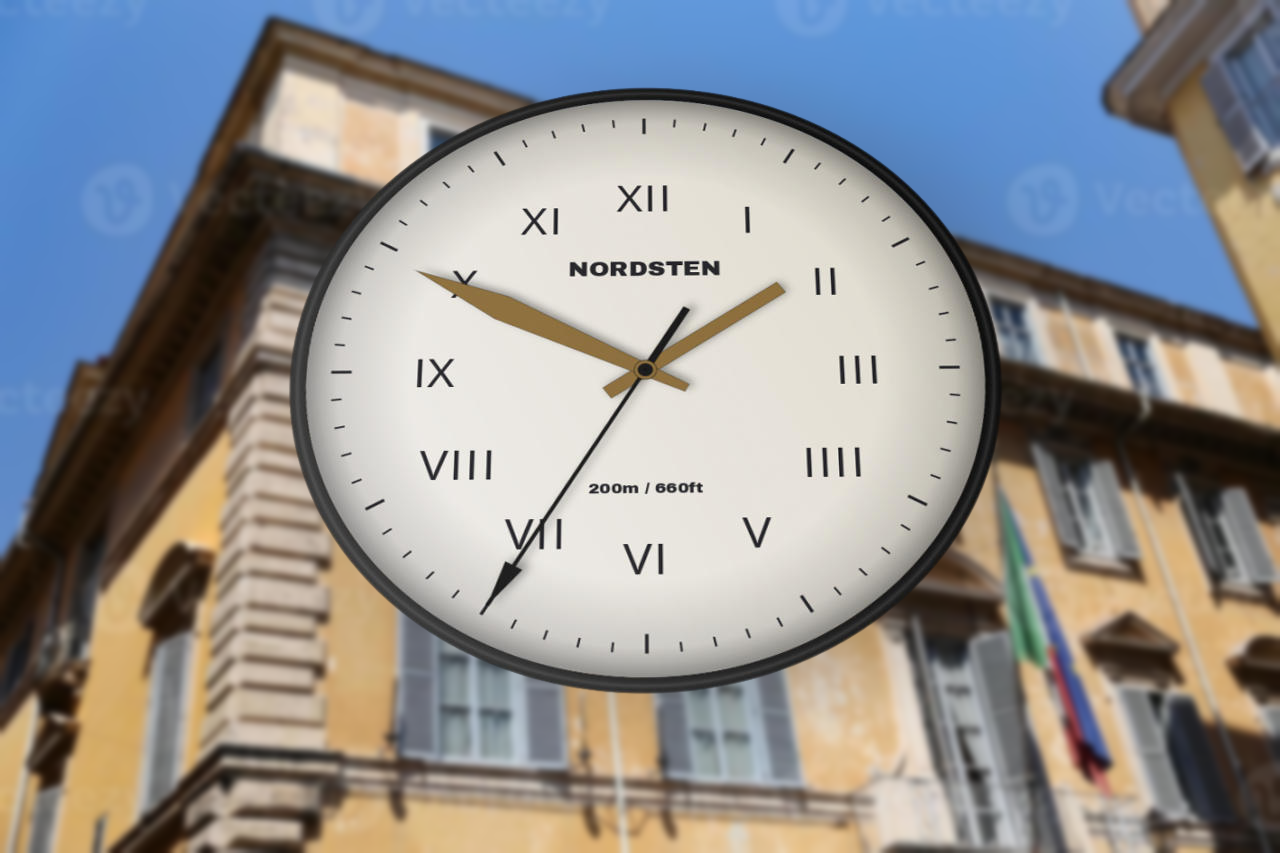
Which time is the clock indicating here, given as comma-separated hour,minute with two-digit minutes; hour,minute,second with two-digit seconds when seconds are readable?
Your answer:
1,49,35
